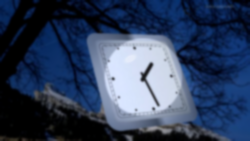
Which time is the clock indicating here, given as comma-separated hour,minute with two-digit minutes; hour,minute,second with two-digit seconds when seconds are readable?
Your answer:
1,28
